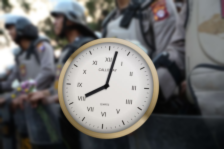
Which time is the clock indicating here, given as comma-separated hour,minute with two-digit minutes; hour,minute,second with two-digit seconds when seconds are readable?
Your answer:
8,02
